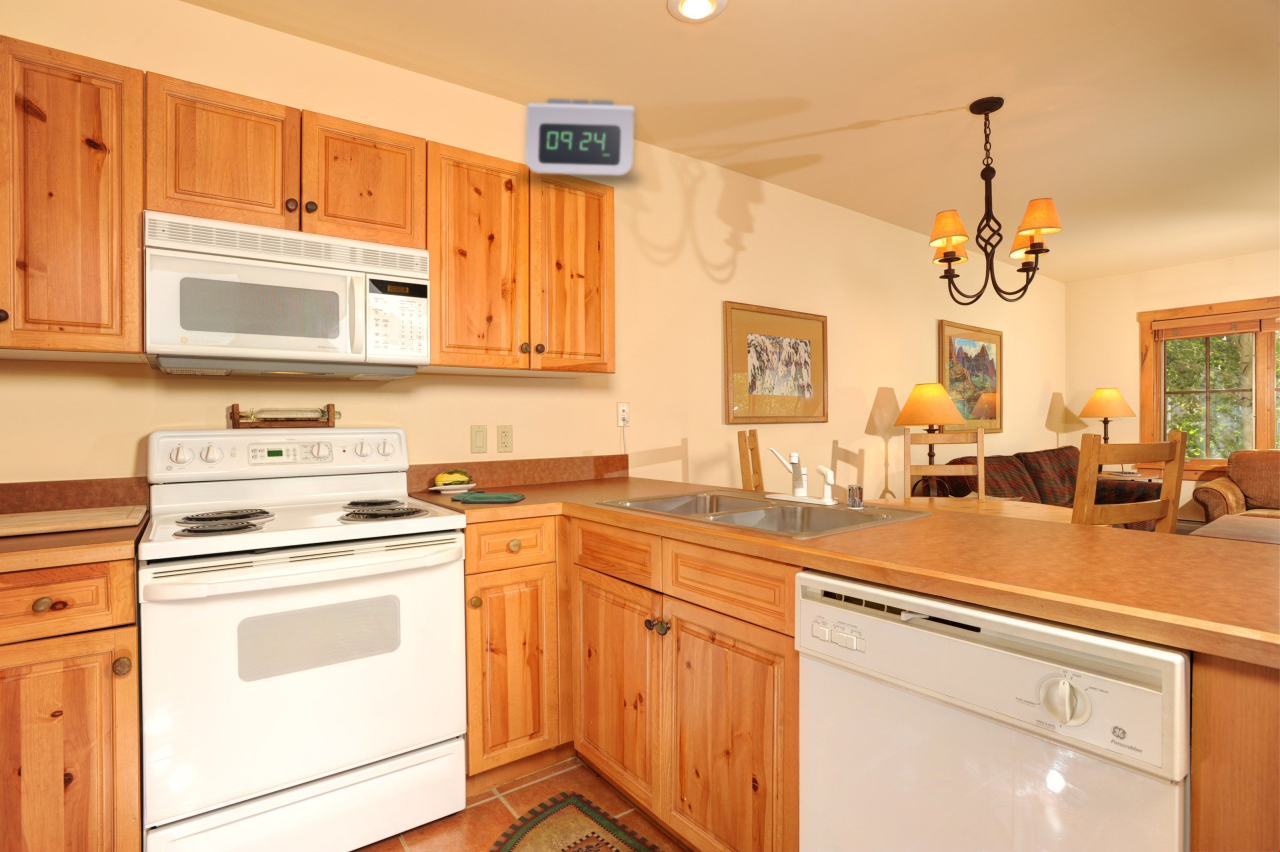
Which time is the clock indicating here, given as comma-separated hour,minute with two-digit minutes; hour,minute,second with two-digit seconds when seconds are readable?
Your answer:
9,24
